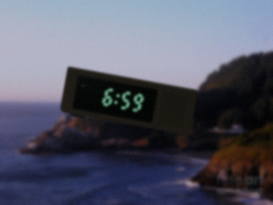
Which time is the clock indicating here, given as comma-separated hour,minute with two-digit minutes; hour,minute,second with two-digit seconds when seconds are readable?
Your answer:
6,59
